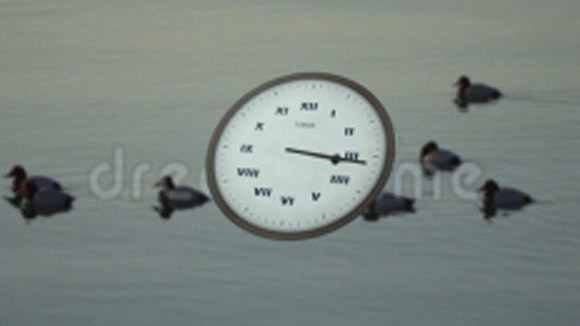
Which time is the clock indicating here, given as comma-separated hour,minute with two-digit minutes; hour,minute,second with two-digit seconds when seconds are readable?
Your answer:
3,16
